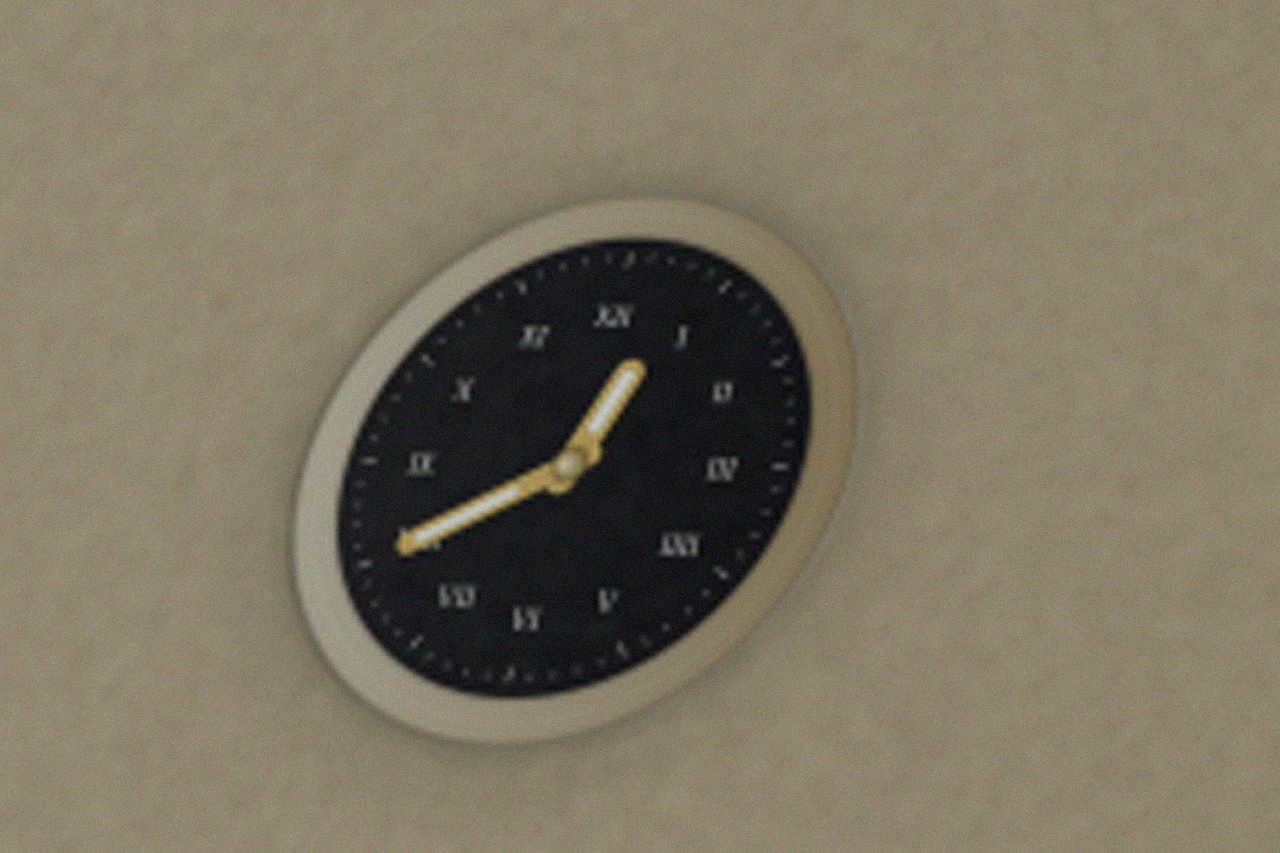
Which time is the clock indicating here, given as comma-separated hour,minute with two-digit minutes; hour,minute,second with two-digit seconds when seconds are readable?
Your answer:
12,40
